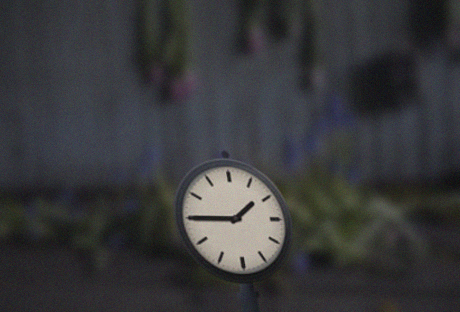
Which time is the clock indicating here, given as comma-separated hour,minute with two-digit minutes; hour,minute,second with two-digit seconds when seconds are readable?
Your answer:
1,45
